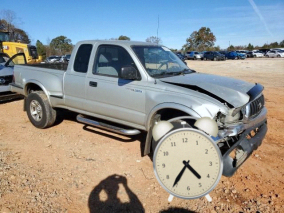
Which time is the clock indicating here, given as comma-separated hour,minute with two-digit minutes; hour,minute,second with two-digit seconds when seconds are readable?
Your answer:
4,36
